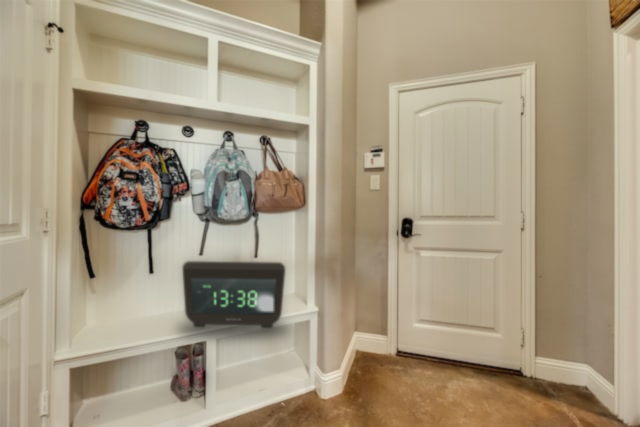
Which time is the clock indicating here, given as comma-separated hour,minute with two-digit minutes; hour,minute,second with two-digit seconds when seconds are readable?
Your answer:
13,38
